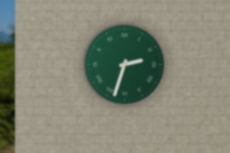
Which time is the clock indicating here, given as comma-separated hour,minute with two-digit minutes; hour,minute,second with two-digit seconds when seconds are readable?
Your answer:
2,33
